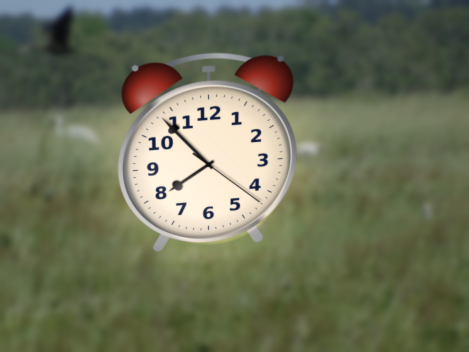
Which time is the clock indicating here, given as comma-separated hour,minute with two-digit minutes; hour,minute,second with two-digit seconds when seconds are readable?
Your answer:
7,53,22
